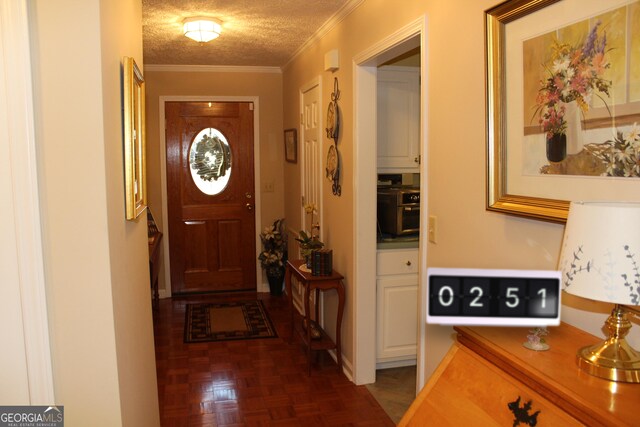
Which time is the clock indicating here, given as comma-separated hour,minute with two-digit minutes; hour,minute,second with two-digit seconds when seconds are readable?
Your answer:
2,51
